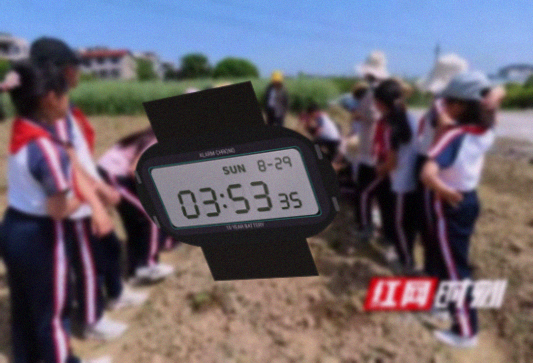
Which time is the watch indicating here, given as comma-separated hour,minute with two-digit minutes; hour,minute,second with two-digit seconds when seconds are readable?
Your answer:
3,53,35
